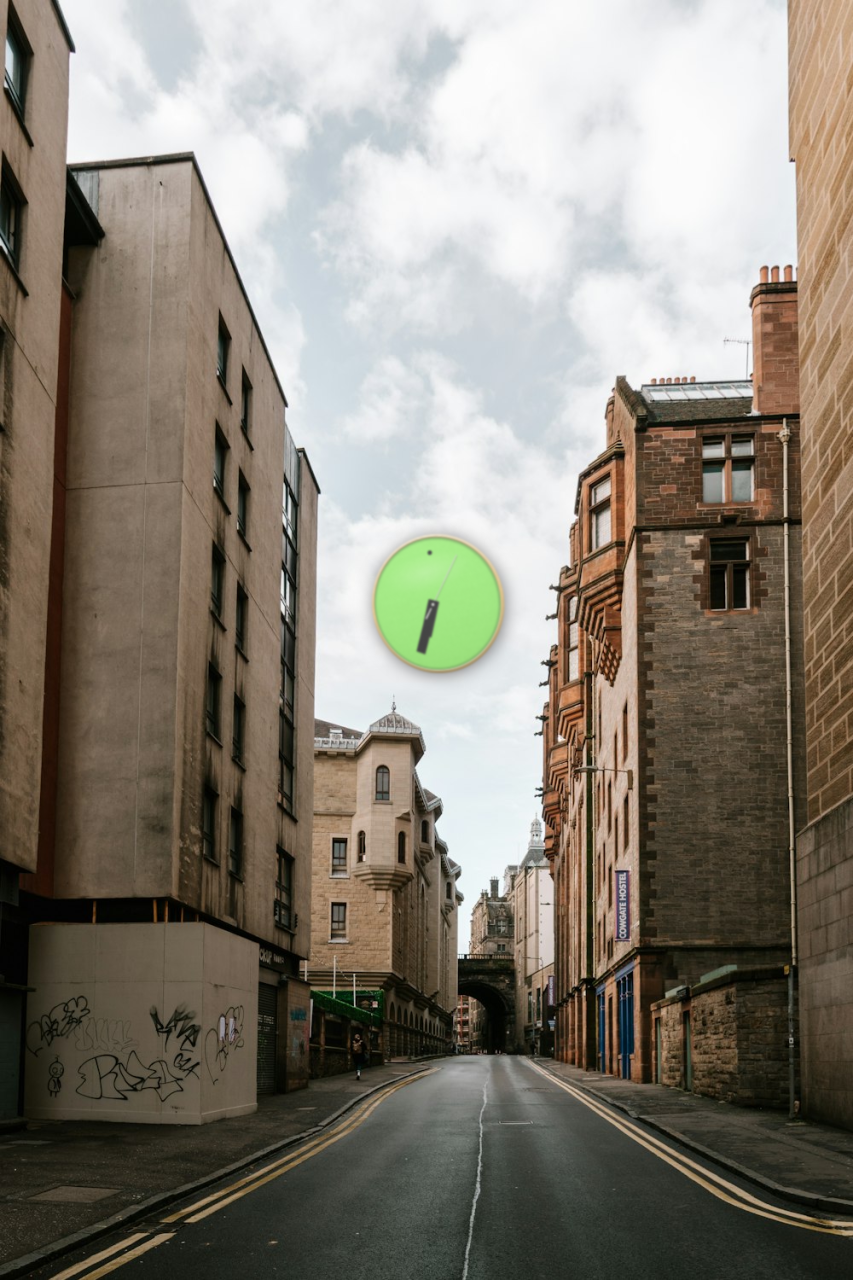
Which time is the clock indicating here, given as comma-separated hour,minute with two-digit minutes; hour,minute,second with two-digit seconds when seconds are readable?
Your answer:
6,33,05
